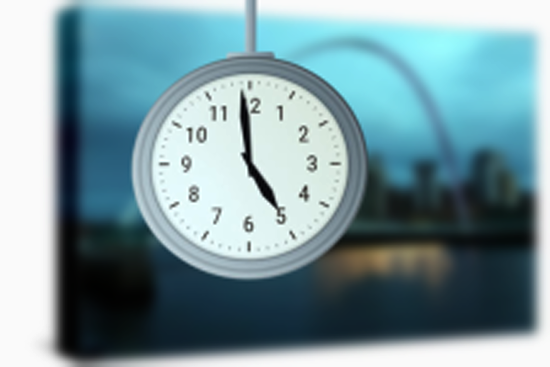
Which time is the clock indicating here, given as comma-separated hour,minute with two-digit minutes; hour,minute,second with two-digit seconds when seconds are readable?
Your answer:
4,59
